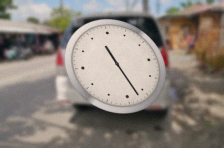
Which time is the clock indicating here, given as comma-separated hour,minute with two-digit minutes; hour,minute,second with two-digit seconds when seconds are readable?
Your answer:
11,27
